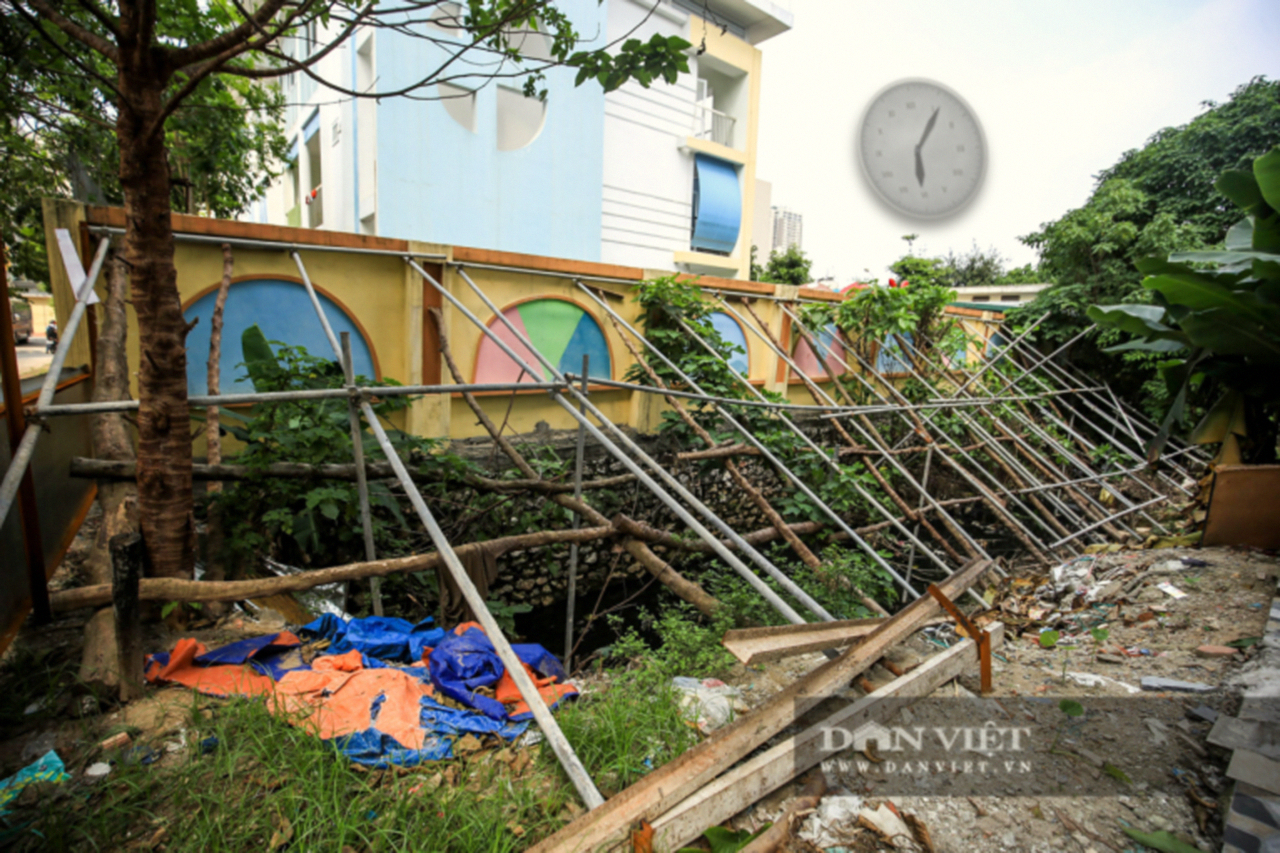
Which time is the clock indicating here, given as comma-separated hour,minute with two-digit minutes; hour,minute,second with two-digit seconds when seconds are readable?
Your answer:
6,06
